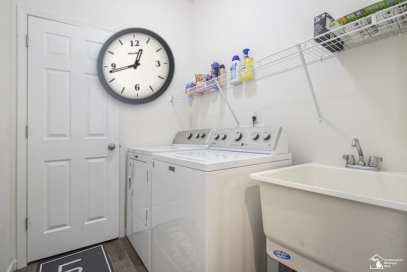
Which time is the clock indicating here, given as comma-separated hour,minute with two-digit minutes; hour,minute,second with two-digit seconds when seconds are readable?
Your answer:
12,43
